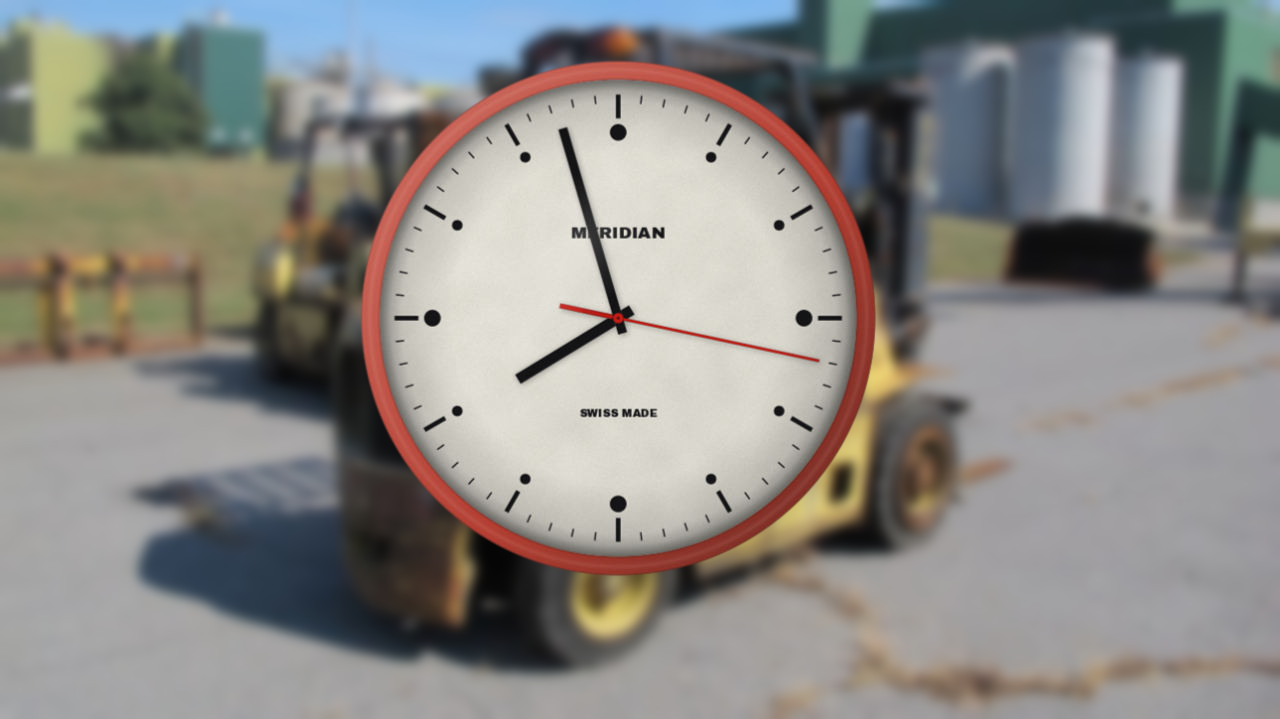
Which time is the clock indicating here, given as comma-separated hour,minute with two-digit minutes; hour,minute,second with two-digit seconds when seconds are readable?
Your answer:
7,57,17
